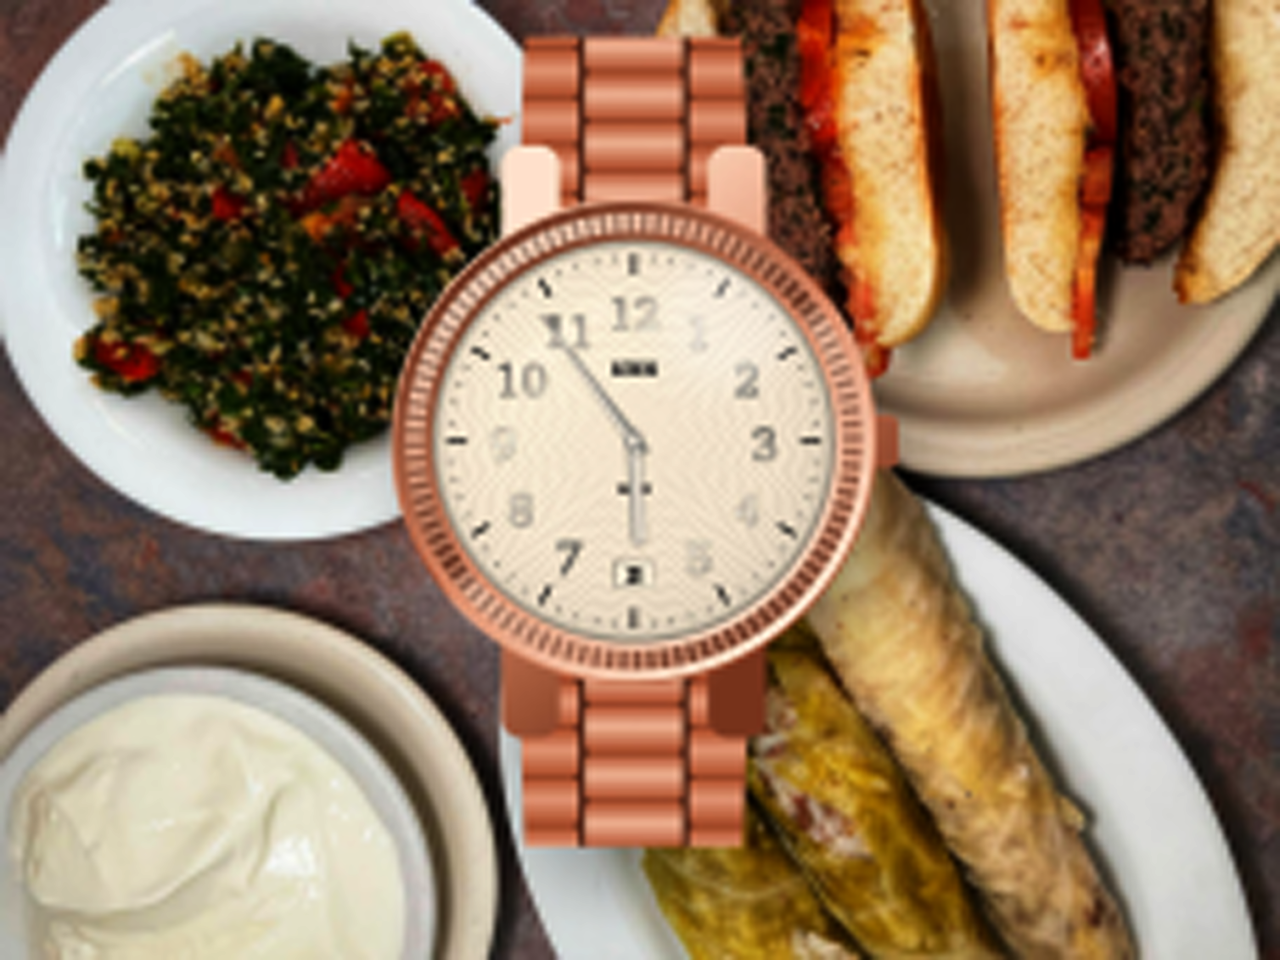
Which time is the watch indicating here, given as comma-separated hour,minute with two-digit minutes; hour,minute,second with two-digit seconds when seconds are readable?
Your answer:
5,54
